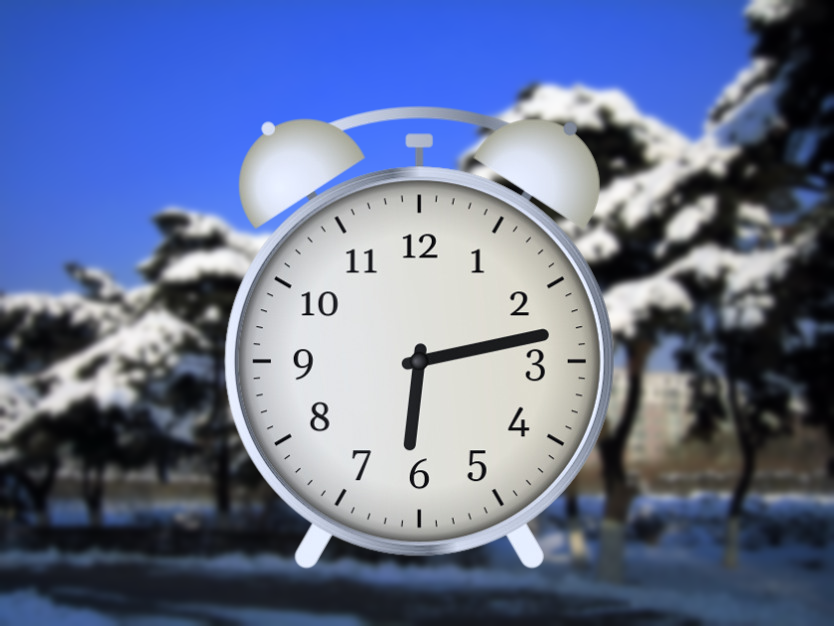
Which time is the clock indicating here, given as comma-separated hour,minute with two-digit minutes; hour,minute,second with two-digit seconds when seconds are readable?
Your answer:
6,13
